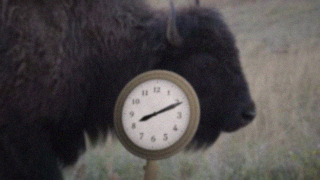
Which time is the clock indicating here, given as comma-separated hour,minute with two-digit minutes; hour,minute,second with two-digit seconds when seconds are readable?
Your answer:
8,11
